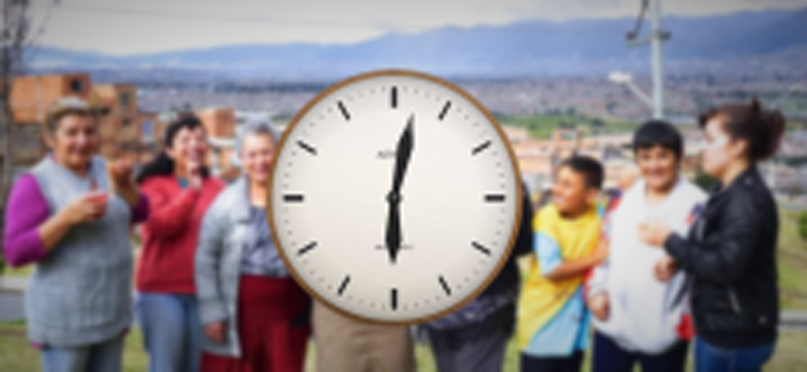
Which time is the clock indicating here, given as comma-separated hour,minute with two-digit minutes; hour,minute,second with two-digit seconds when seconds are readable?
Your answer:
6,02
